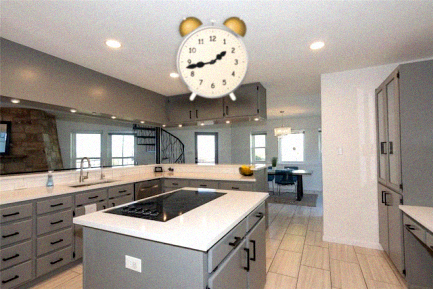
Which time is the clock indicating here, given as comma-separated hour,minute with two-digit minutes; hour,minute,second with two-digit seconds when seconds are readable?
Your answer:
1,43
